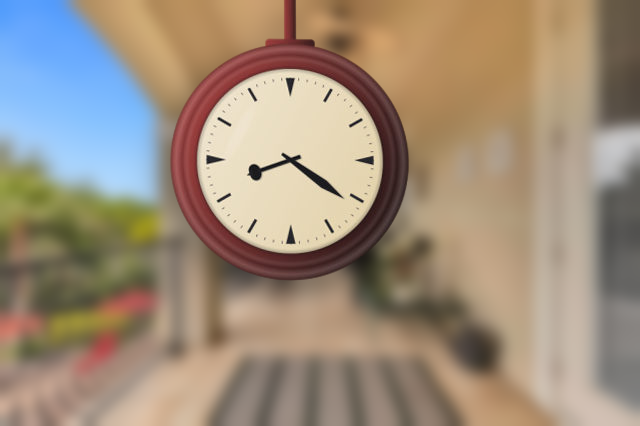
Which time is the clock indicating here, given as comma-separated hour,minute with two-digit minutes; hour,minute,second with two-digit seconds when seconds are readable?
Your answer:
8,21
